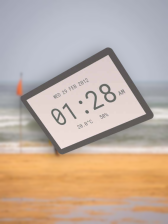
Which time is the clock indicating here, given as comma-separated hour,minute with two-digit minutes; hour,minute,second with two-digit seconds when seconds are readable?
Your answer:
1,28
